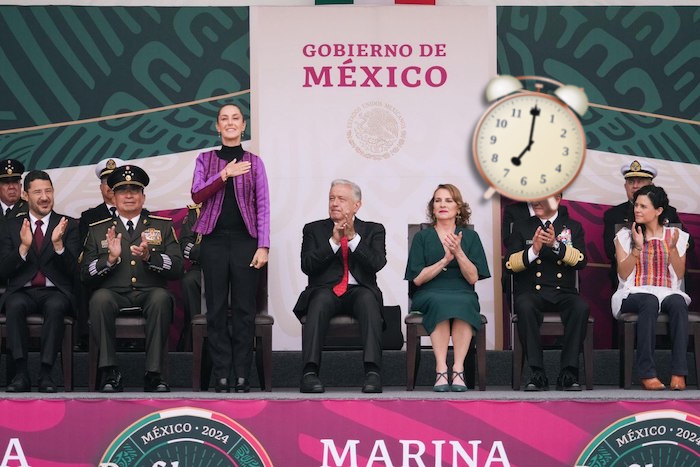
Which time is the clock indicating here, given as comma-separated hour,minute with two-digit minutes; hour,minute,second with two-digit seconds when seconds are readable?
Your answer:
7,00
